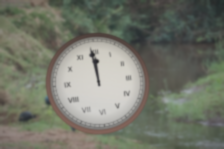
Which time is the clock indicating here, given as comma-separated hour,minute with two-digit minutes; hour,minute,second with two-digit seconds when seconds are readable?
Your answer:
11,59
